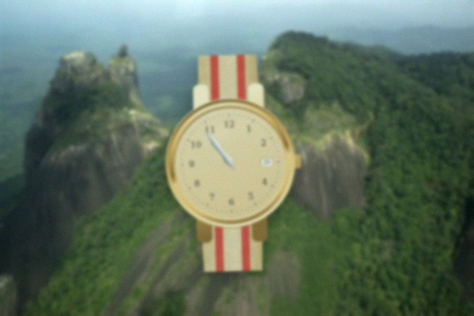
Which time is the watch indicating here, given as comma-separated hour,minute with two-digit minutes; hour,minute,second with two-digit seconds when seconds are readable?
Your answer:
10,54
